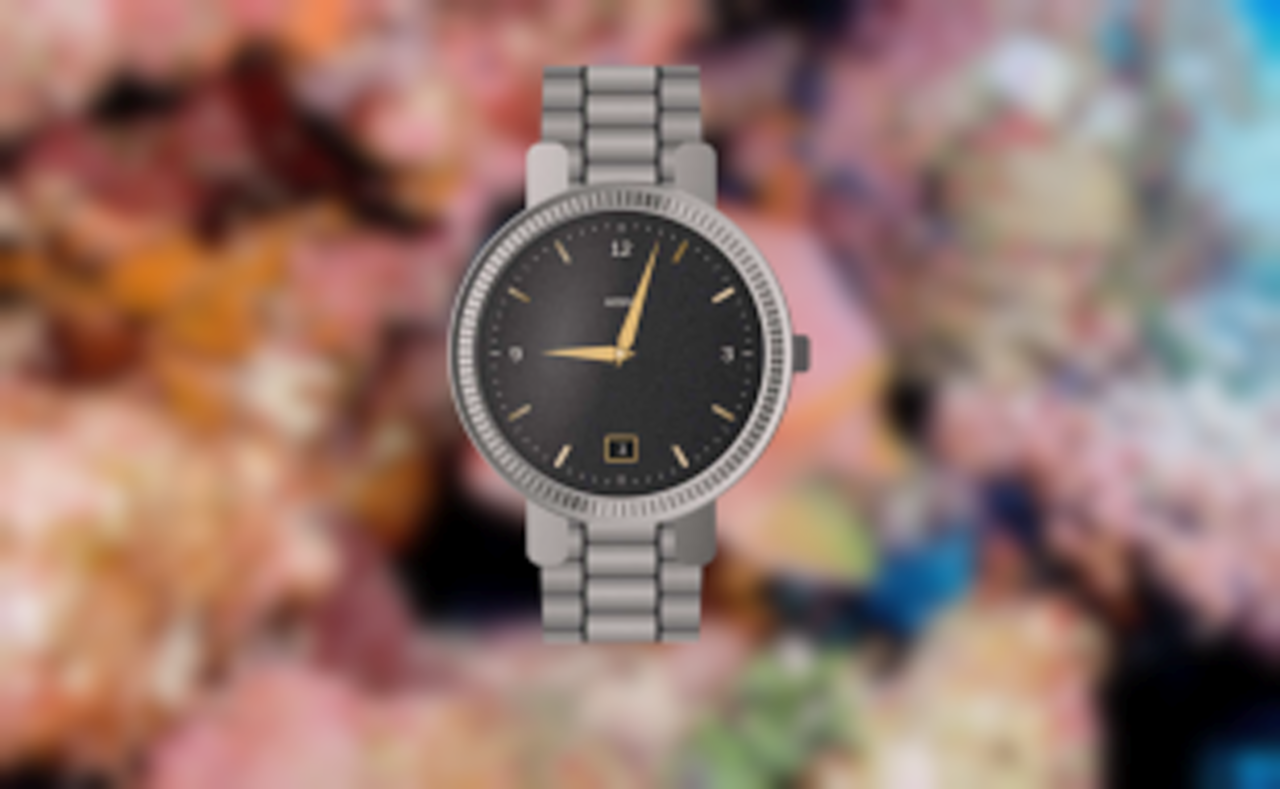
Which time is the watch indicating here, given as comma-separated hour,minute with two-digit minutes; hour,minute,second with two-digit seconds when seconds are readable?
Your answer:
9,03
